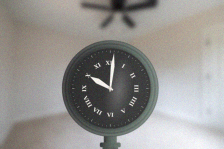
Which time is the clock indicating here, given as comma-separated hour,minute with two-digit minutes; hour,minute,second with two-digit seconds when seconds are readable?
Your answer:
10,01
